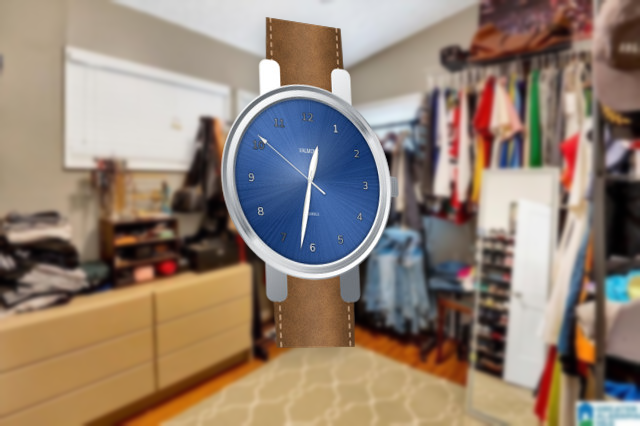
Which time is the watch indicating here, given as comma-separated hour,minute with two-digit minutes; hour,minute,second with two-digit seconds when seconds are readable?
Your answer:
12,31,51
